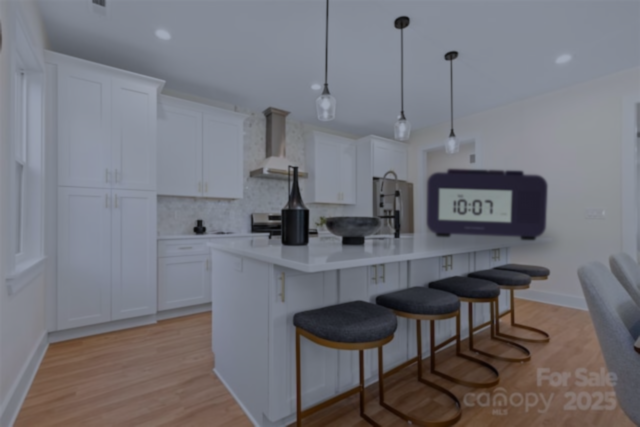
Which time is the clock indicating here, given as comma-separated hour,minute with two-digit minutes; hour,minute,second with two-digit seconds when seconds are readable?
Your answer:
10,07
